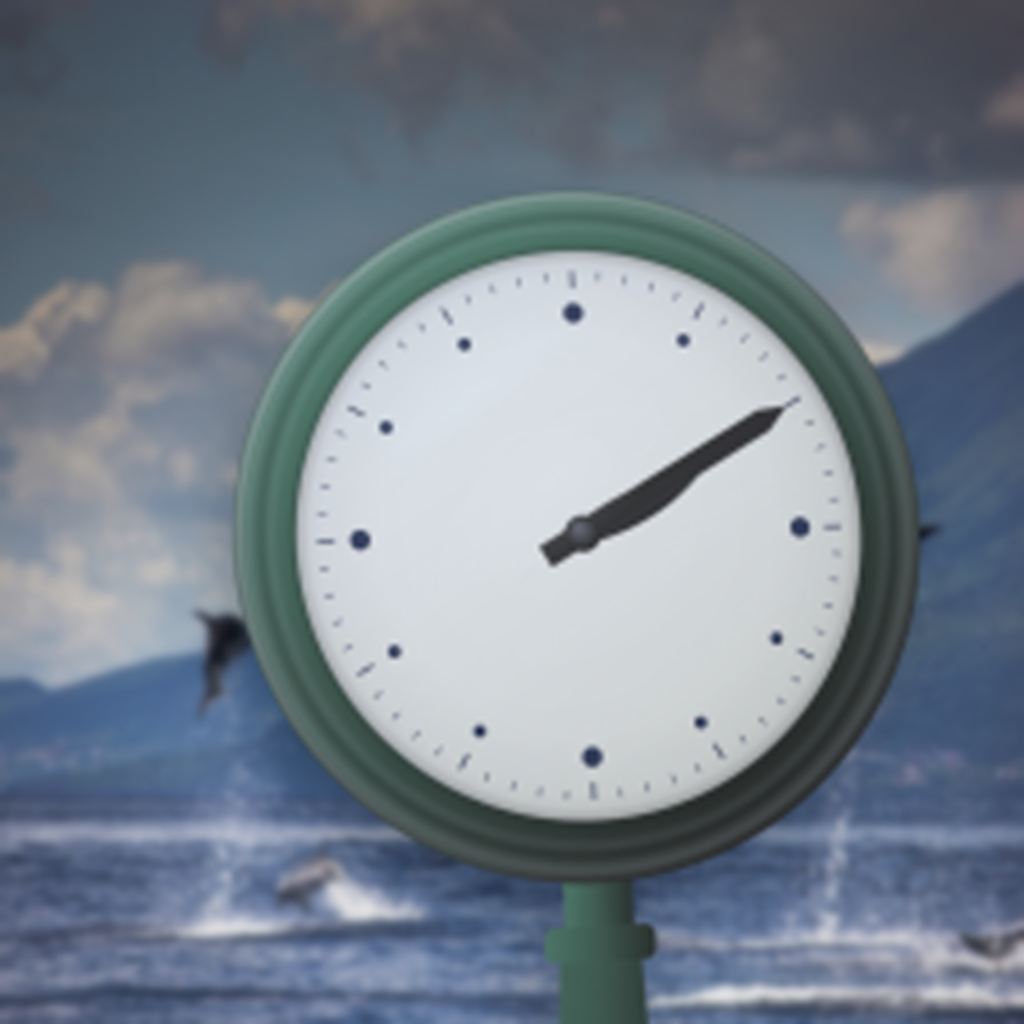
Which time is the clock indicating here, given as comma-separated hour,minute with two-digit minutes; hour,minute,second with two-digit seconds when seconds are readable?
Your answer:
2,10
